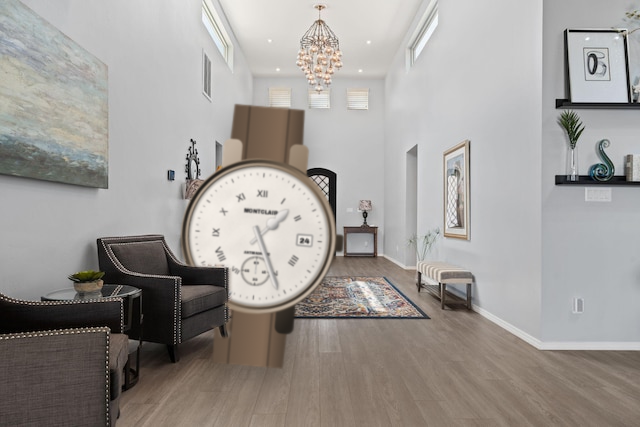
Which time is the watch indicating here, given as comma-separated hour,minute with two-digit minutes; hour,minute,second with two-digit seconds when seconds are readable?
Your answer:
1,26
